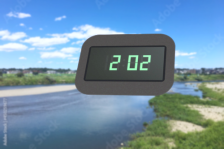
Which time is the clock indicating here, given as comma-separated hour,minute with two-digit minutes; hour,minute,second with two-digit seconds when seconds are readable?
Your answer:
2,02
